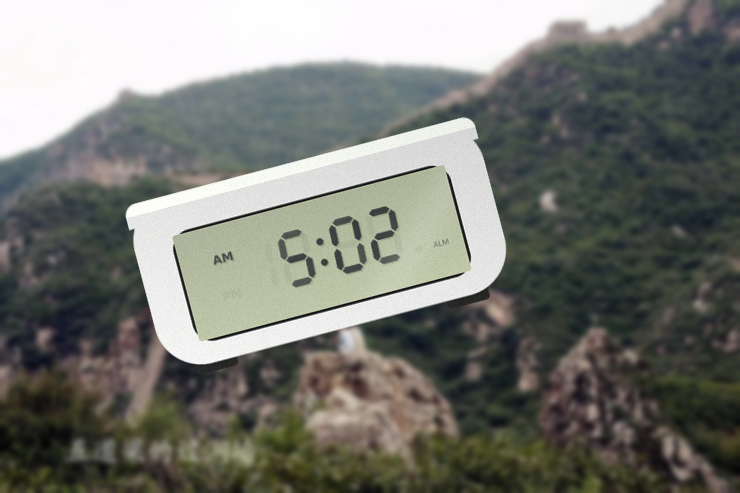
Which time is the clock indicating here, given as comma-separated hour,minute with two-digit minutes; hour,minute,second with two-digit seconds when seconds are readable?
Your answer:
5,02
